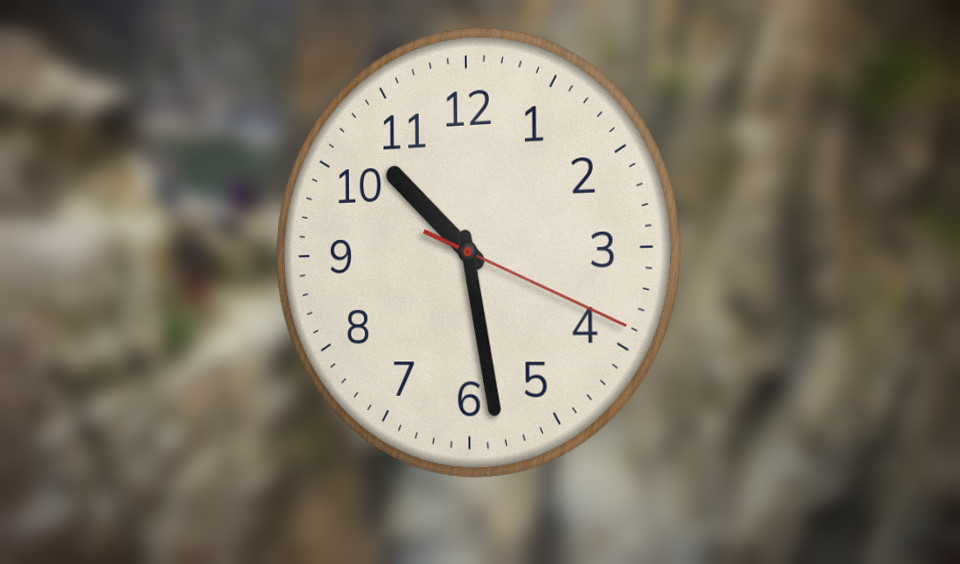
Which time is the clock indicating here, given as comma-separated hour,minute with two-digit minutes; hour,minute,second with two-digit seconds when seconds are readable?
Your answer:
10,28,19
